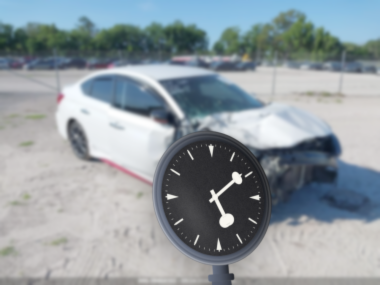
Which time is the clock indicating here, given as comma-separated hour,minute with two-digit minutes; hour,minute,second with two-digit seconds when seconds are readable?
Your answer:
5,09
